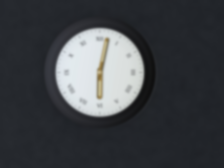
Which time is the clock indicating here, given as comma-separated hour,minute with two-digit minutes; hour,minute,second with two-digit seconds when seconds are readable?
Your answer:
6,02
